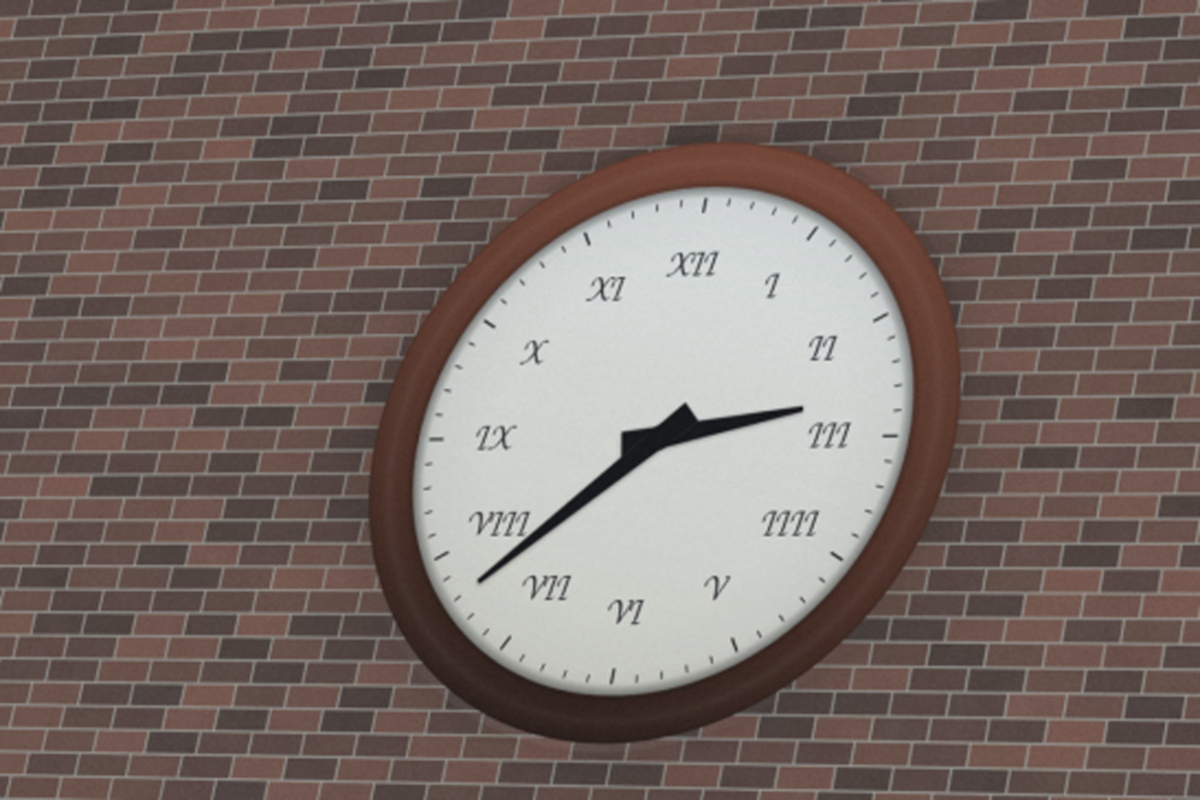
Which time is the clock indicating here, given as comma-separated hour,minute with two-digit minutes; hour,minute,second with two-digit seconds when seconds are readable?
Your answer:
2,38
